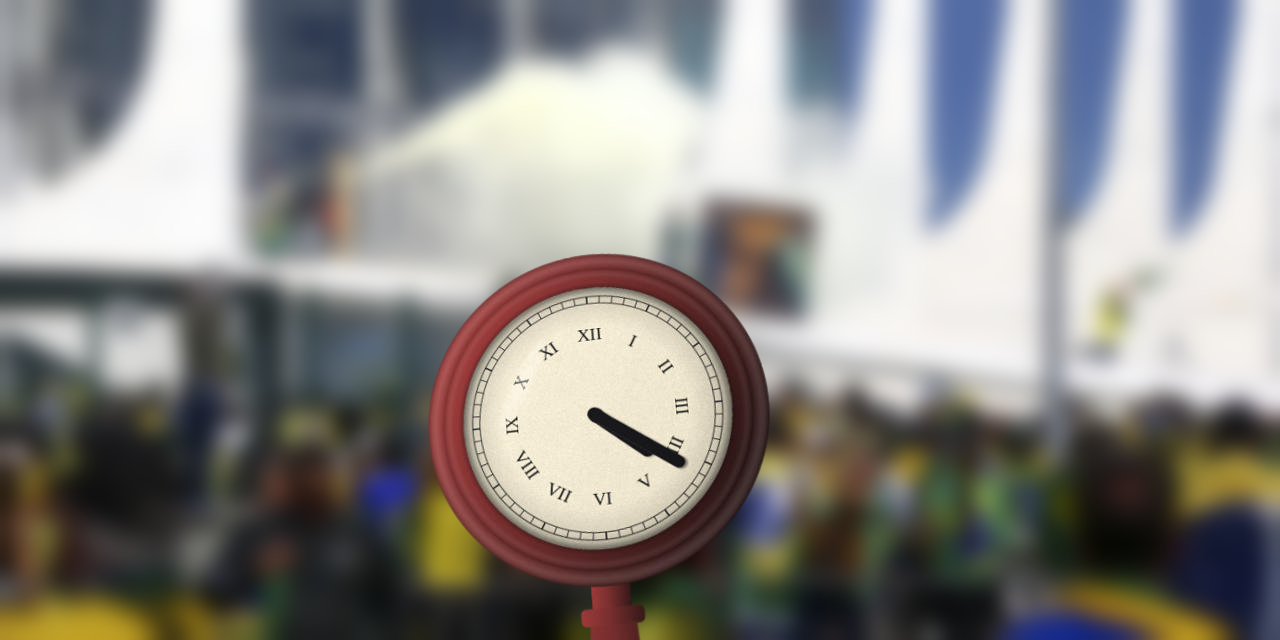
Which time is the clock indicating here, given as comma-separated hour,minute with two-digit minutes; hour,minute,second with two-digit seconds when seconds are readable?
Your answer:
4,21
